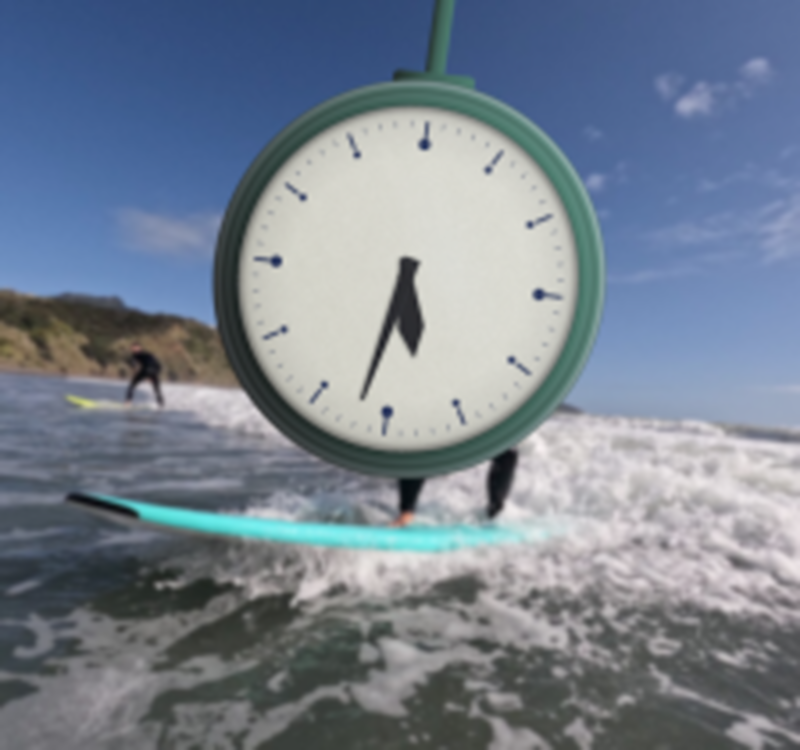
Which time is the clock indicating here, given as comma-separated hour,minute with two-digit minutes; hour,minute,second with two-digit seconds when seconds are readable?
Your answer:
5,32
